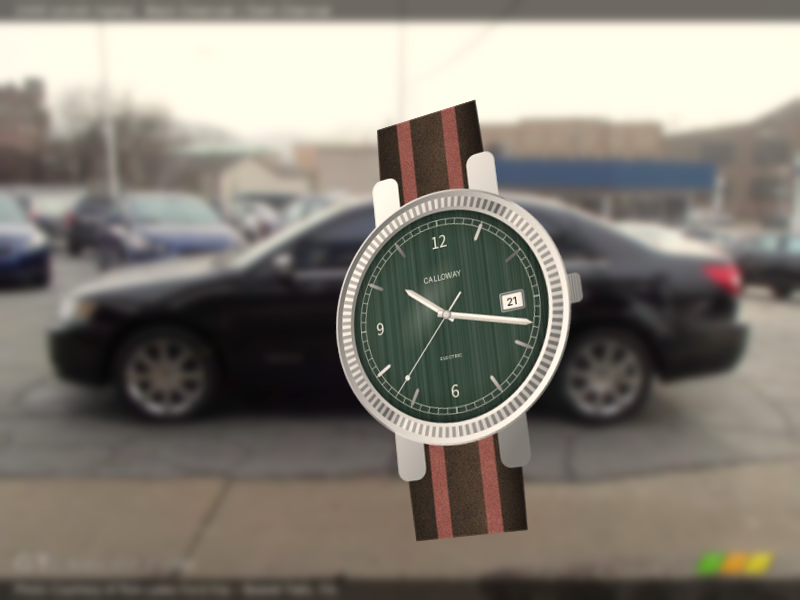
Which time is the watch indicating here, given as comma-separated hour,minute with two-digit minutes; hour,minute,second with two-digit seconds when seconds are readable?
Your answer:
10,17,37
